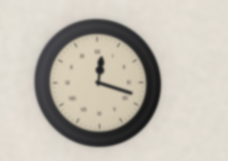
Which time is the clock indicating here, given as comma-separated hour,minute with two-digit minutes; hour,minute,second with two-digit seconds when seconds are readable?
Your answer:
12,18
